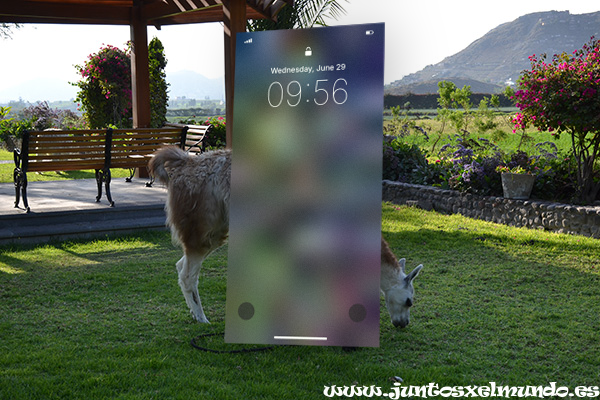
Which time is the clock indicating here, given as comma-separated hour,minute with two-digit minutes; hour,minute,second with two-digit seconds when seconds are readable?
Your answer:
9,56
